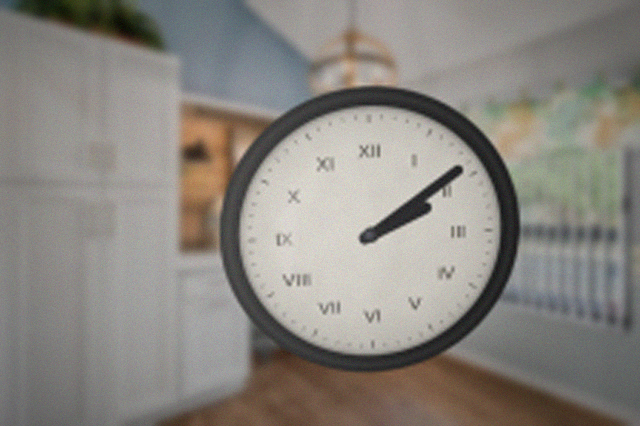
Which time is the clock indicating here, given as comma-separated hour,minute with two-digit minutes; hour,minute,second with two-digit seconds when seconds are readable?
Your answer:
2,09
